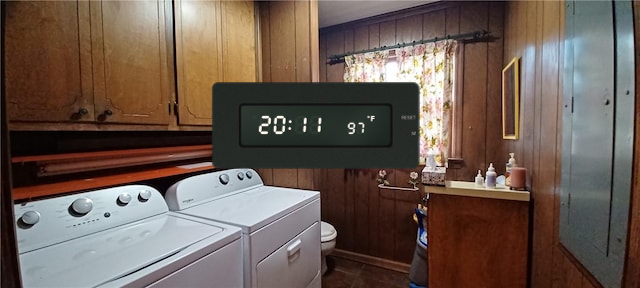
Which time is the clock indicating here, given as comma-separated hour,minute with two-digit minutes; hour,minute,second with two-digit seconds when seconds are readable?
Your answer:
20,11
